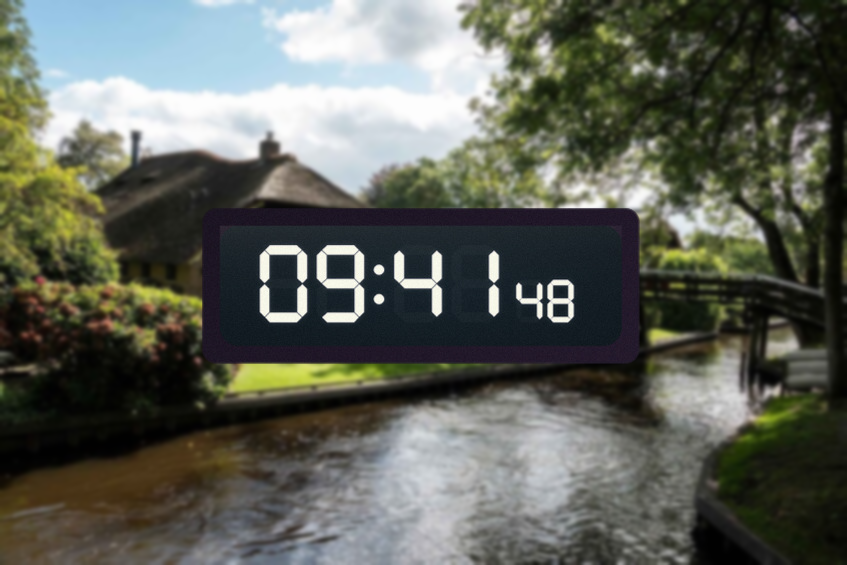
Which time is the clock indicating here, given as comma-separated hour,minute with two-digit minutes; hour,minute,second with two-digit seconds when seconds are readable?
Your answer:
9,41,48
